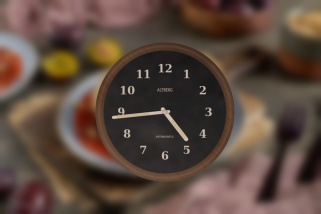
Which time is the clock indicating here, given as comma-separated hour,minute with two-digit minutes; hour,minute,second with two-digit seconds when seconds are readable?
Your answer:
4,44
